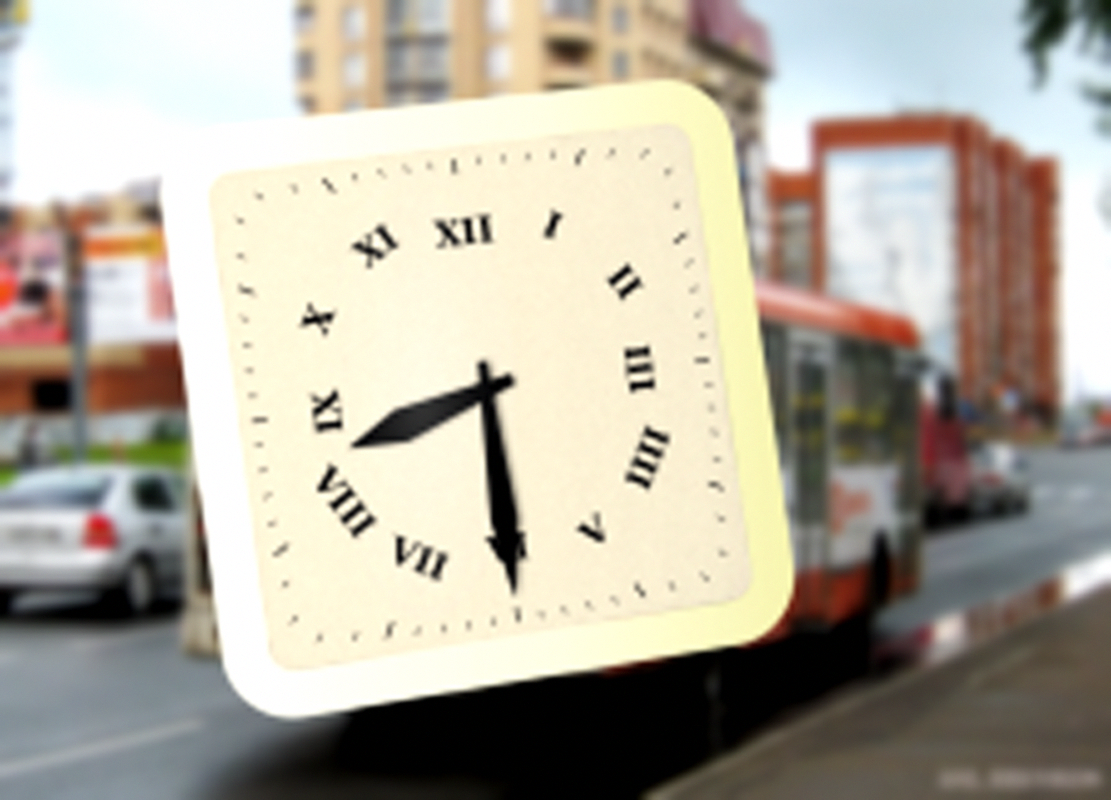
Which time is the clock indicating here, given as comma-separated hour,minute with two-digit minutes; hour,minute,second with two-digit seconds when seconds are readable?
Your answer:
8,30
